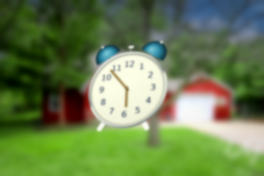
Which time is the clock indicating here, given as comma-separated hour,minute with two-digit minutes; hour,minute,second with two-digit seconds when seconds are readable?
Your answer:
5,53
